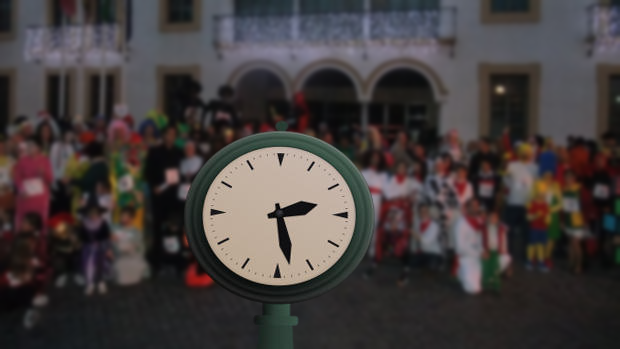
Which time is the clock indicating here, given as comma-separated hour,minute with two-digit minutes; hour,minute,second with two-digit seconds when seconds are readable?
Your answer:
2,28
